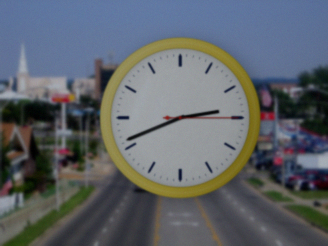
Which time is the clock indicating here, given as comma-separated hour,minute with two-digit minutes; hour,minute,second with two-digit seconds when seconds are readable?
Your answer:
2,41,15
